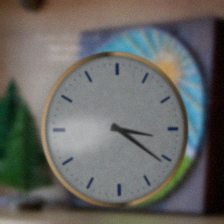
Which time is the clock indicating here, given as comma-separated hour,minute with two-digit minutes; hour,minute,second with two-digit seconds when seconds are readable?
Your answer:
3,21
